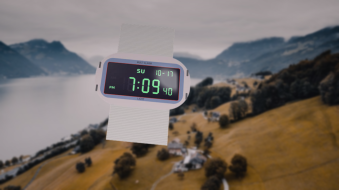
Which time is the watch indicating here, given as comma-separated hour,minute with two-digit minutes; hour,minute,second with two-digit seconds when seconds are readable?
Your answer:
7,09,40
